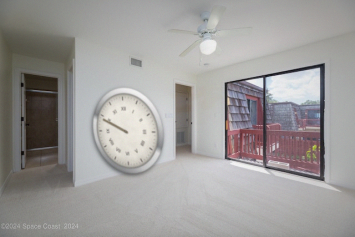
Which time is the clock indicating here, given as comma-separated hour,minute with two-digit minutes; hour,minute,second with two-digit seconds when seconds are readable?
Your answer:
9,49
